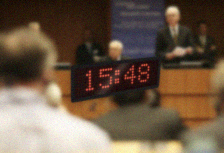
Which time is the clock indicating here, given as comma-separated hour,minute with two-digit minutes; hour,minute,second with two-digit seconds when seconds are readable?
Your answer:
15,48
